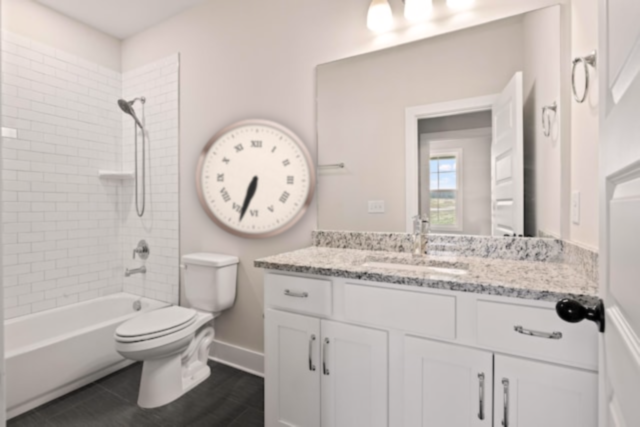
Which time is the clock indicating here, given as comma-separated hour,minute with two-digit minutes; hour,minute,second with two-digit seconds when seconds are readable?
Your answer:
6,33
